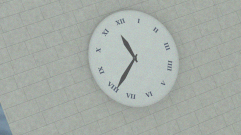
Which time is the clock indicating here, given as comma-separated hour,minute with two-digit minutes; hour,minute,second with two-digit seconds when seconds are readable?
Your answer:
11,39
